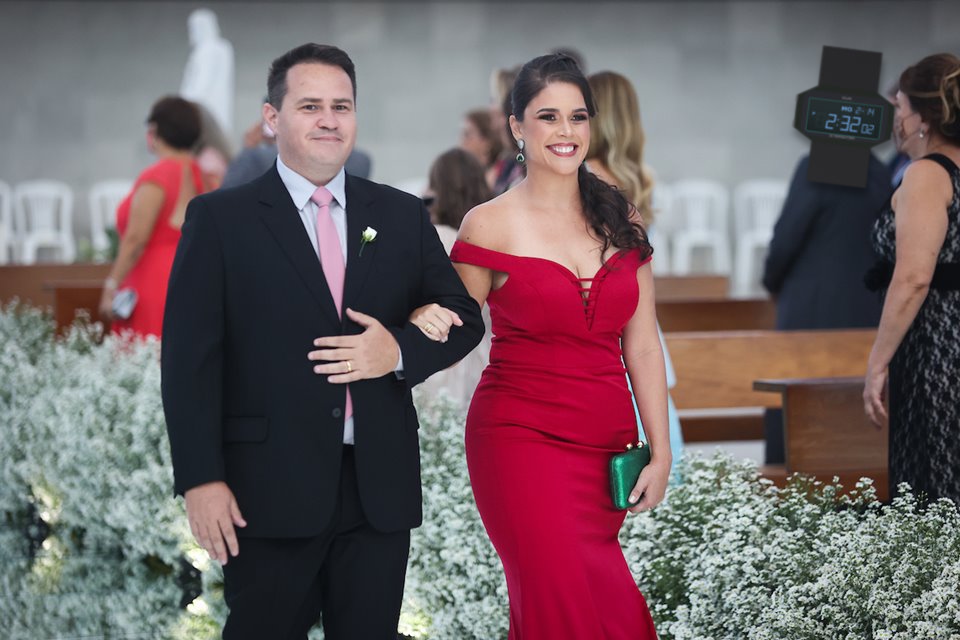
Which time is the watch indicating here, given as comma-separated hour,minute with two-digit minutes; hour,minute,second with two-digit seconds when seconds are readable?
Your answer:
2,32
